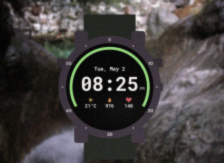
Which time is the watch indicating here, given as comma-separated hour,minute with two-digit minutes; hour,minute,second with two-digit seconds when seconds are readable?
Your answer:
8,25
